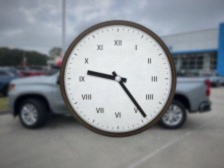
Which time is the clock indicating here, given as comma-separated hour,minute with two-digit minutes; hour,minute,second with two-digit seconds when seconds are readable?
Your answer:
9,24
